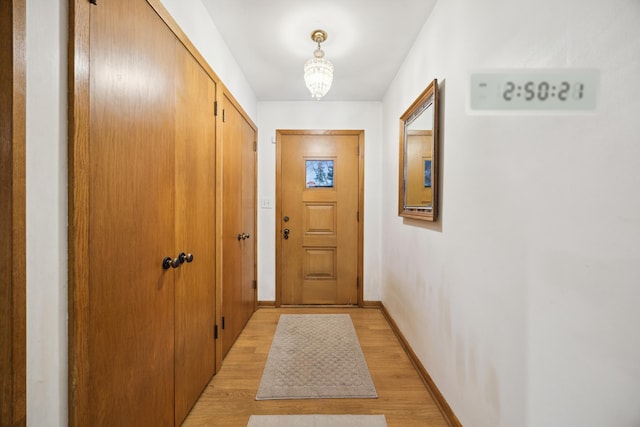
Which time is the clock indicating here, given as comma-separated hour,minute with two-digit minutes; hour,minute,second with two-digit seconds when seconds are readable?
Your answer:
2,50,21
